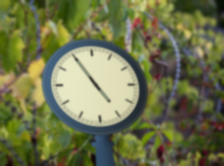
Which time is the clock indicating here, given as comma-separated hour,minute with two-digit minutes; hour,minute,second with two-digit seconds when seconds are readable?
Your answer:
4,55
